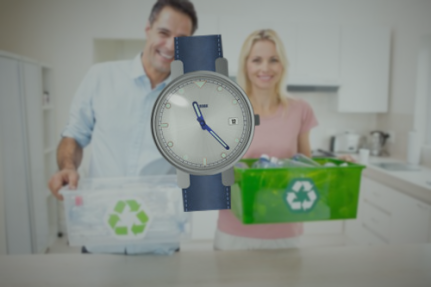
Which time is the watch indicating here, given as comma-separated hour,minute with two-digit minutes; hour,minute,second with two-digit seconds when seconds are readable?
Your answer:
11,23
